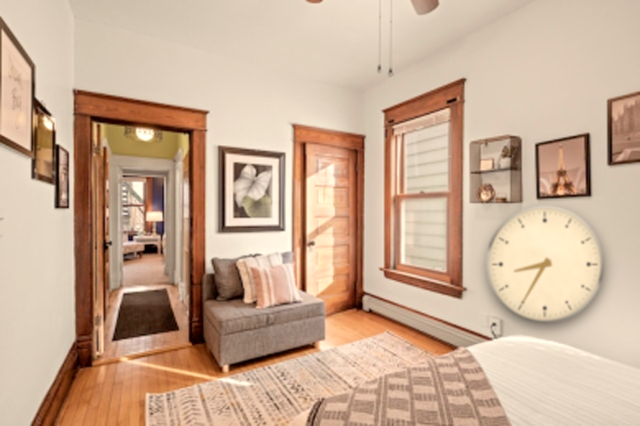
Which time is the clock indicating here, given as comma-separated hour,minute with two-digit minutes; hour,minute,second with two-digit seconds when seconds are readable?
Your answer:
8,35
